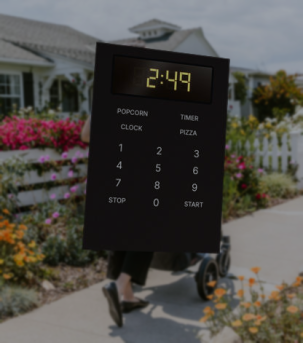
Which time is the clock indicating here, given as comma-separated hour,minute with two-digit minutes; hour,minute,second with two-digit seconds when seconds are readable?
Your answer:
2,49
